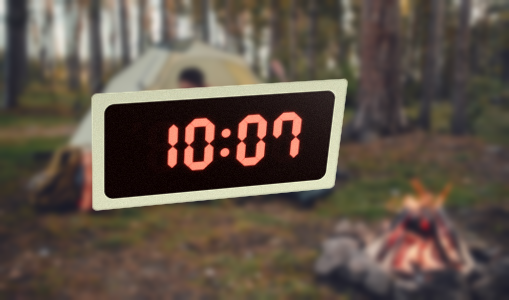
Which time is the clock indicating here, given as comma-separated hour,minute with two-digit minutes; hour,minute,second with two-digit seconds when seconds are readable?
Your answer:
10,07
